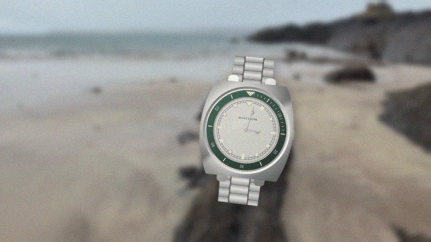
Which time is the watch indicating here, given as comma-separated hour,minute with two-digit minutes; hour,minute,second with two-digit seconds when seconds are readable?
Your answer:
3,02
